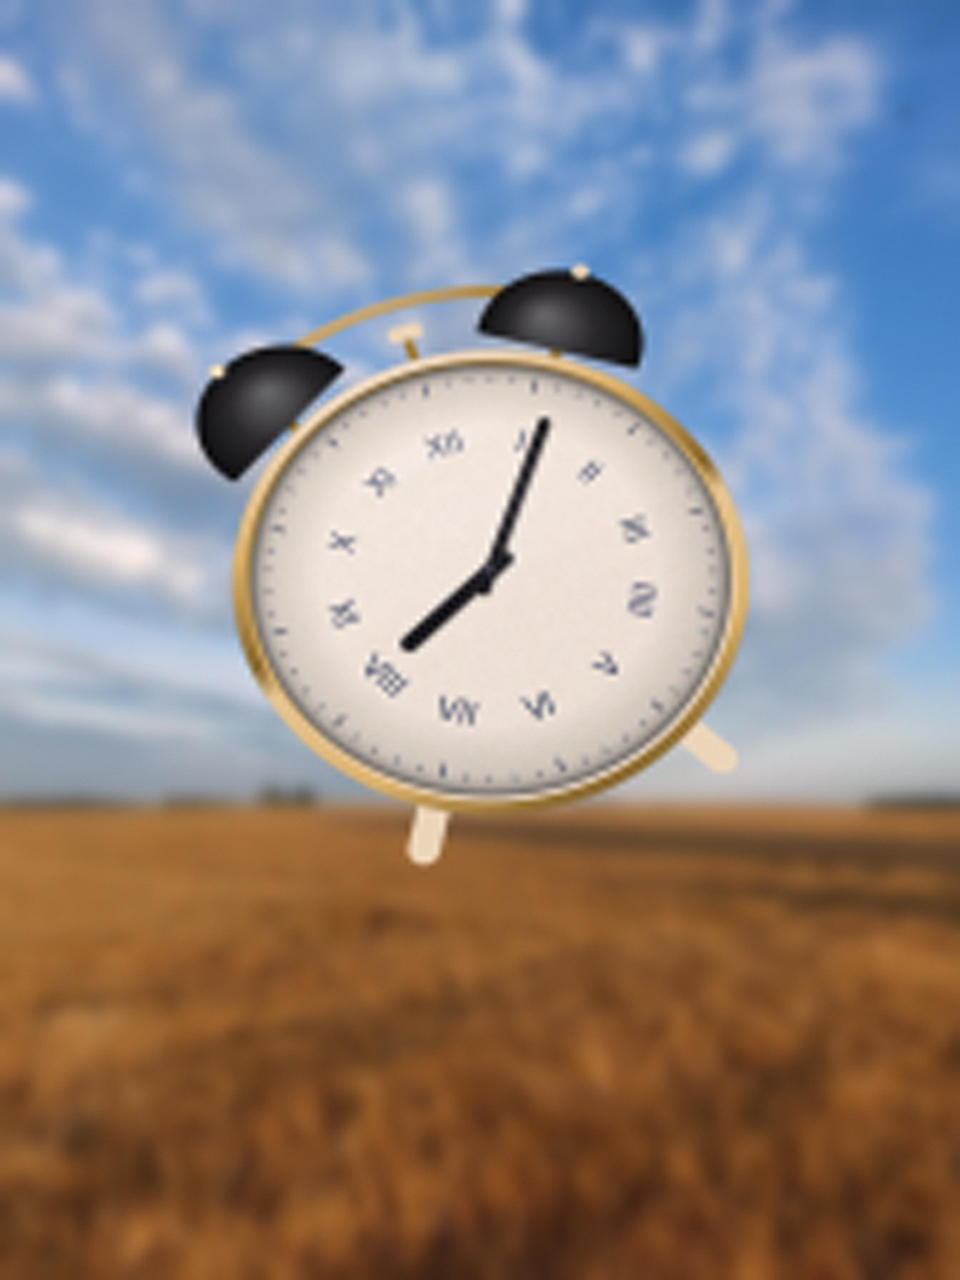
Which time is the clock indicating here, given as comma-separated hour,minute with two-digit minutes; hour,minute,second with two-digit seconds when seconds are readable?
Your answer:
8,06
